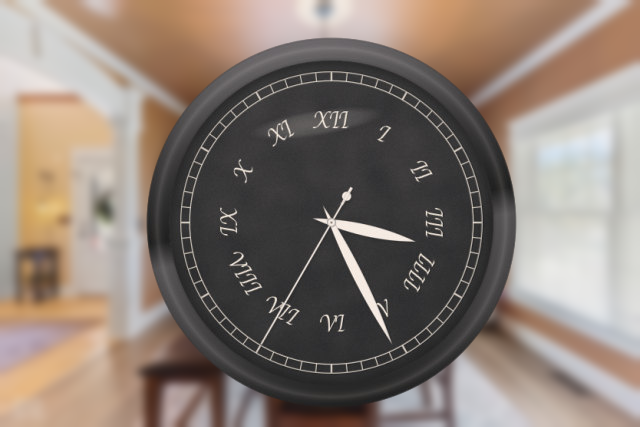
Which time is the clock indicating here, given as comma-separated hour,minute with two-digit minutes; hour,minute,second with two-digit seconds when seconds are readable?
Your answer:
3,25,35
